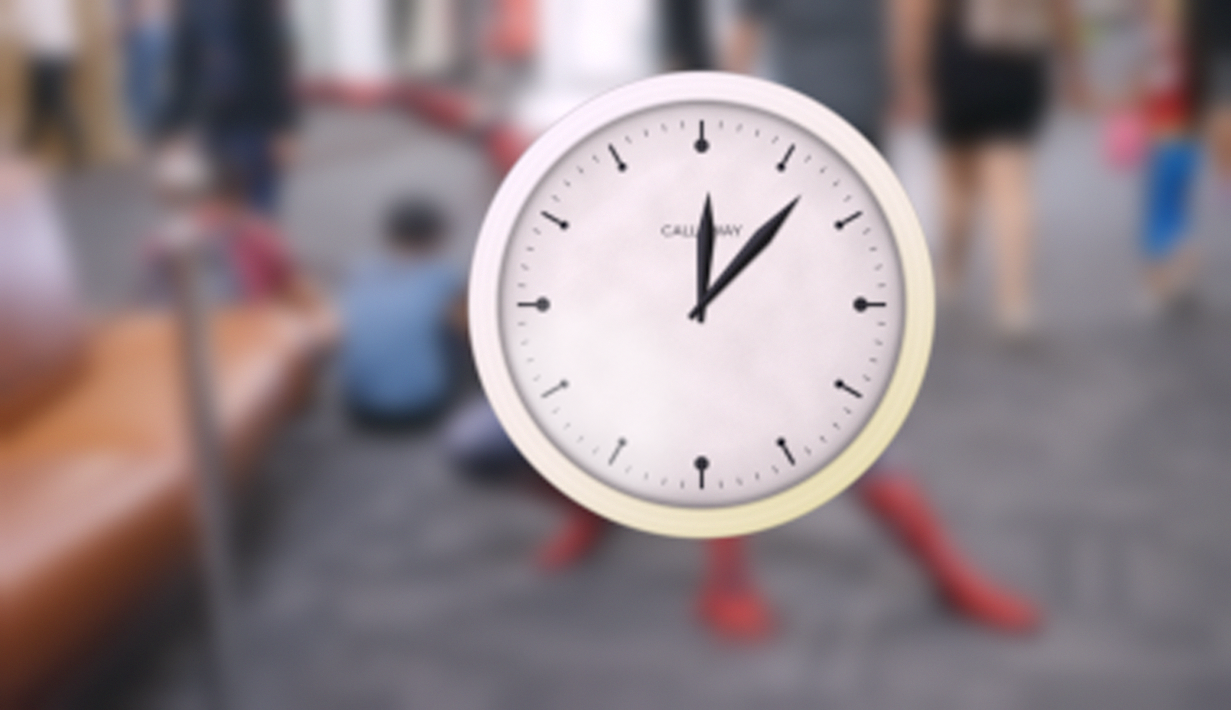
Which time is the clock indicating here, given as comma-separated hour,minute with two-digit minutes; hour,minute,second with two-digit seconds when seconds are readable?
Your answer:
12,07
